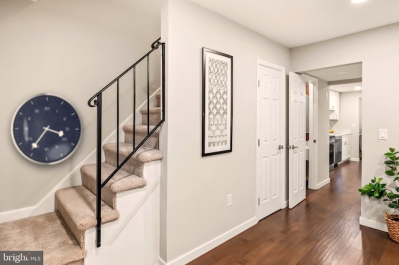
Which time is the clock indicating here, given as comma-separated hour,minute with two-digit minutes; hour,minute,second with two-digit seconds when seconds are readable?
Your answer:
3,36
